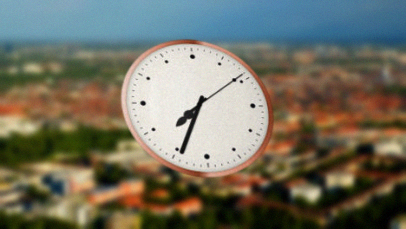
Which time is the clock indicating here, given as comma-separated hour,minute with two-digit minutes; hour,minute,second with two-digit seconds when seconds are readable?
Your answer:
7,34,09
